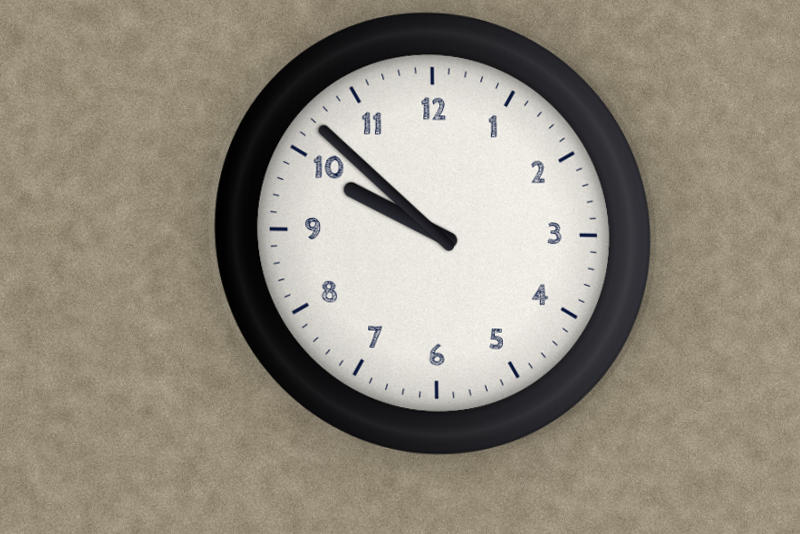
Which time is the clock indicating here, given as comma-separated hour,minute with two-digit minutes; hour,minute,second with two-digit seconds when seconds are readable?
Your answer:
9,52
